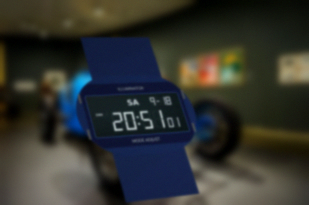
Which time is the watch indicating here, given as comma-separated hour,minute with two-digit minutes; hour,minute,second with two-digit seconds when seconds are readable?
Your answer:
20,51
